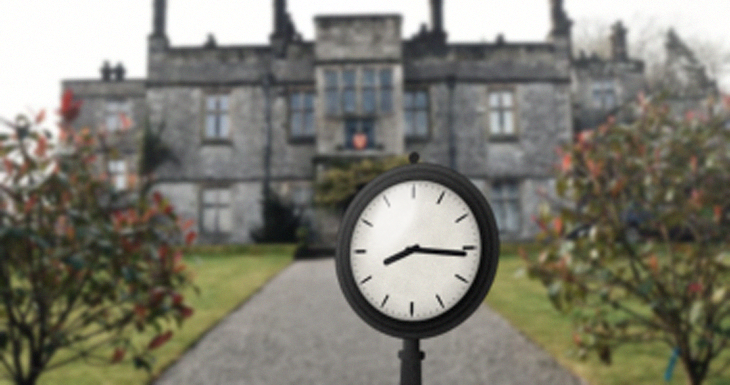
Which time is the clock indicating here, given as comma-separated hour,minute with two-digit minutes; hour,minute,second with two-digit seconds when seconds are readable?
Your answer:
8,16
